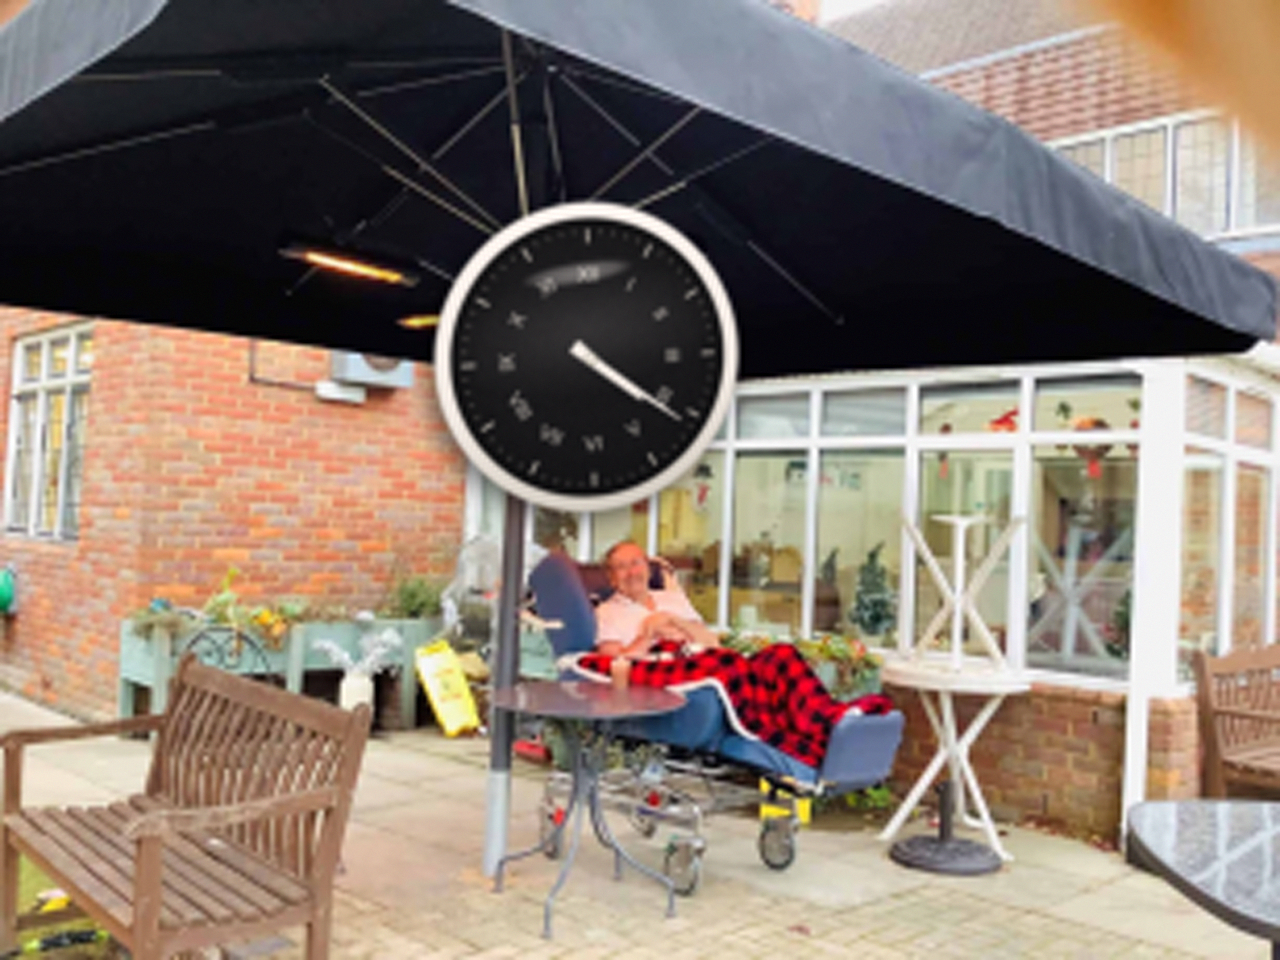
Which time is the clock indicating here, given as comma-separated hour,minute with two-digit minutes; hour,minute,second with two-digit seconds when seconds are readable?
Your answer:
4,21
